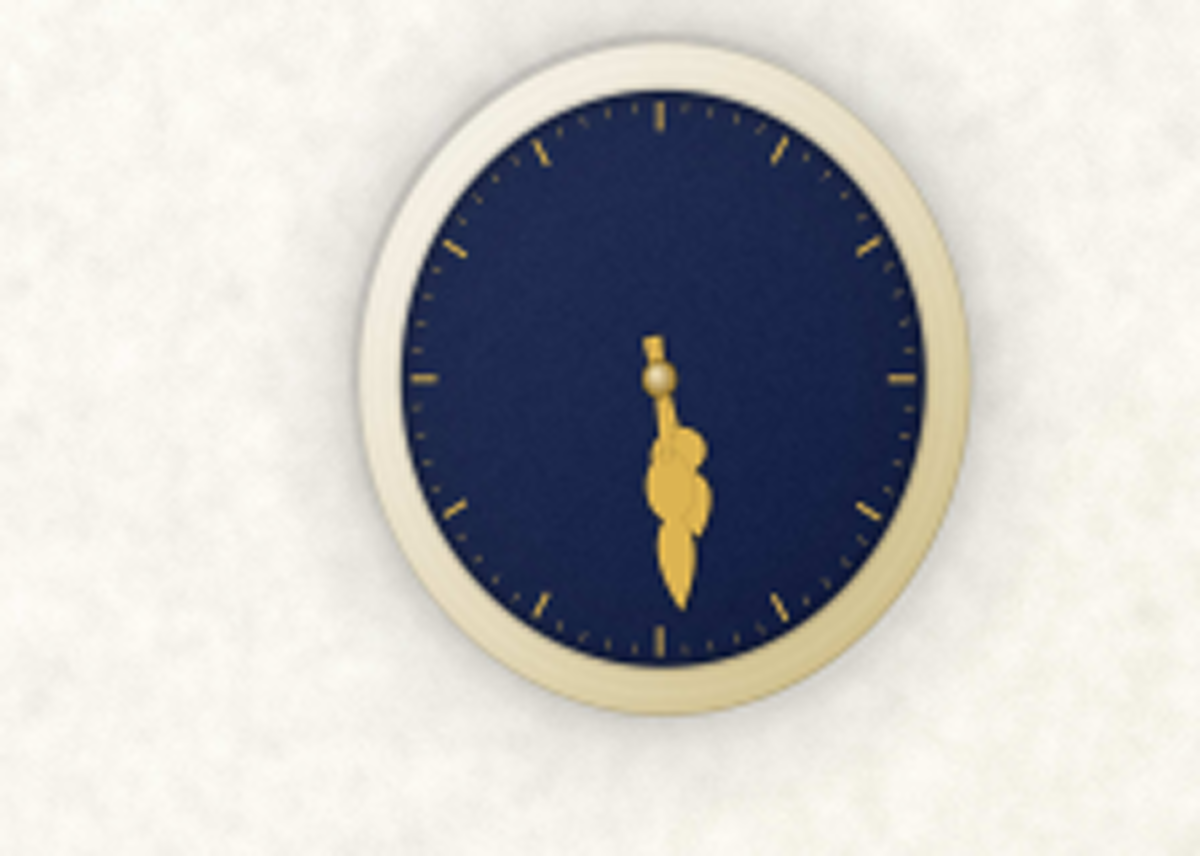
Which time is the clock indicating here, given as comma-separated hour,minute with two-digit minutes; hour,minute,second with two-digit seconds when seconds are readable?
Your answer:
5,29
